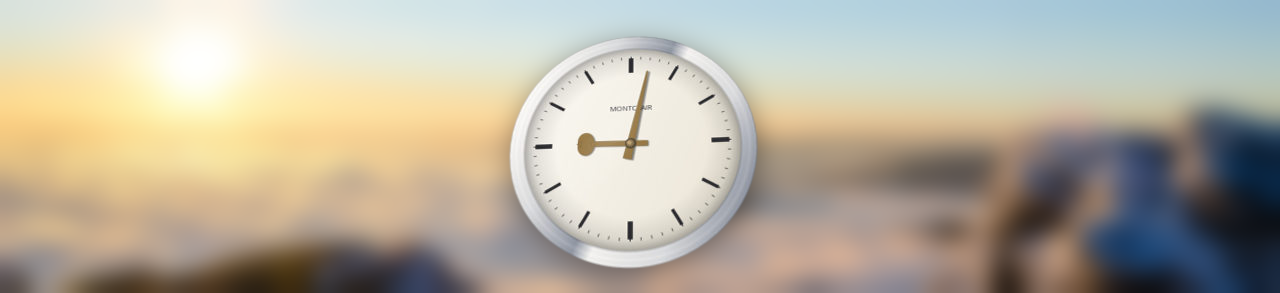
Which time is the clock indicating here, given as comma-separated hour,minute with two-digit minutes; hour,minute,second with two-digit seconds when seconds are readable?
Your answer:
9,02
